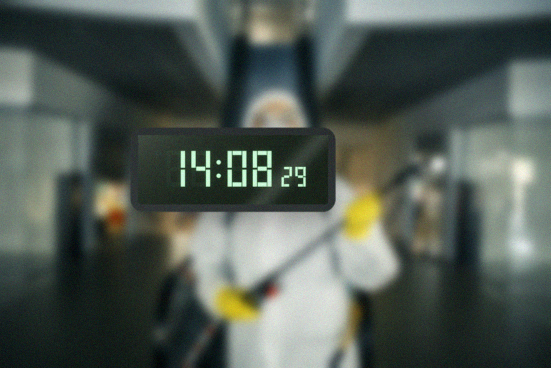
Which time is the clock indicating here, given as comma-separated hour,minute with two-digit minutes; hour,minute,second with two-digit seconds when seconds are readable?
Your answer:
14,08,29
